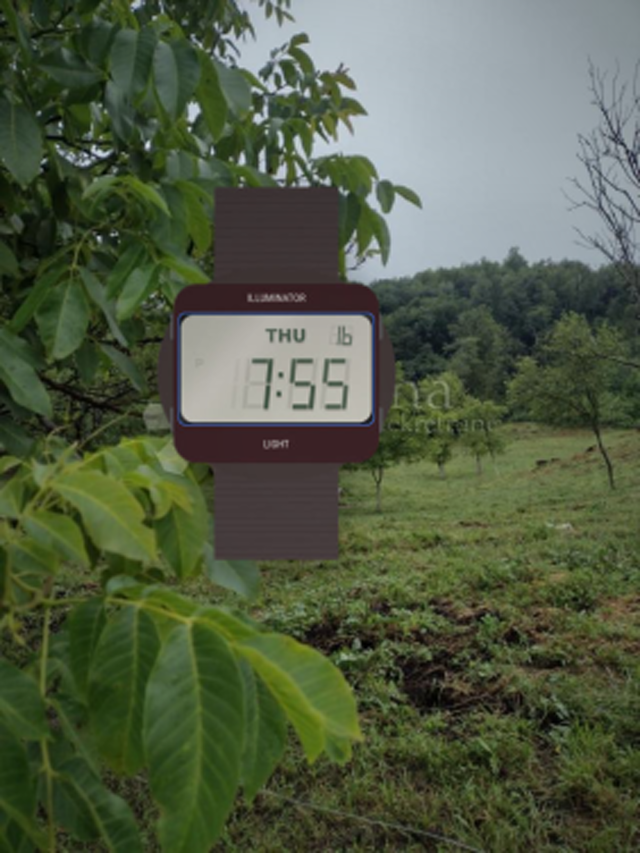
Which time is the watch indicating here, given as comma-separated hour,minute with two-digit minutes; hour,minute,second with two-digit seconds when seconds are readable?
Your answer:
7,55
